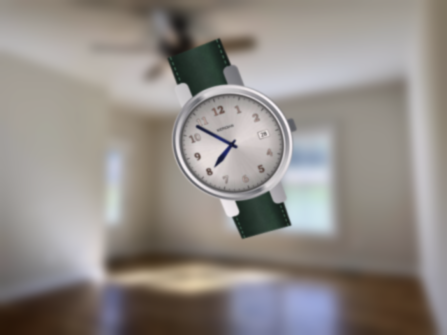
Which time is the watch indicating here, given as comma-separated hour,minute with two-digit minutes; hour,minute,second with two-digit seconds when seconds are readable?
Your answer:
7,53
